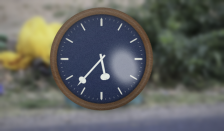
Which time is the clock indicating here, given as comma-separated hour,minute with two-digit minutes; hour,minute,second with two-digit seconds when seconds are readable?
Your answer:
5,37
